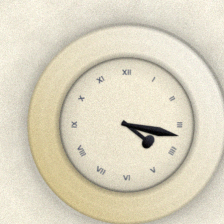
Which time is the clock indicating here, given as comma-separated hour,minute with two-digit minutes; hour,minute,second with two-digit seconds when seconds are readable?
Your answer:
4,17
